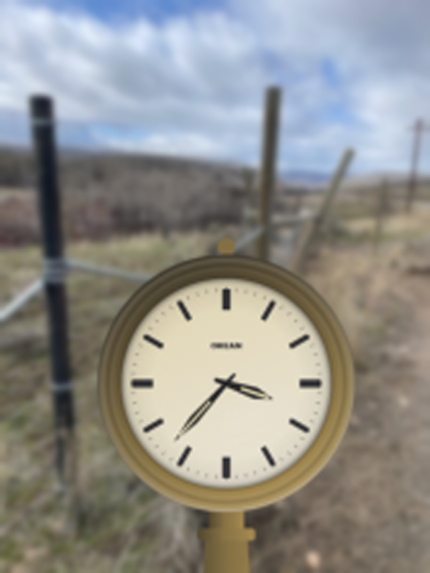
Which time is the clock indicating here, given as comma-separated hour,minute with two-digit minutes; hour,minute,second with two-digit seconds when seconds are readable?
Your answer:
3,37
